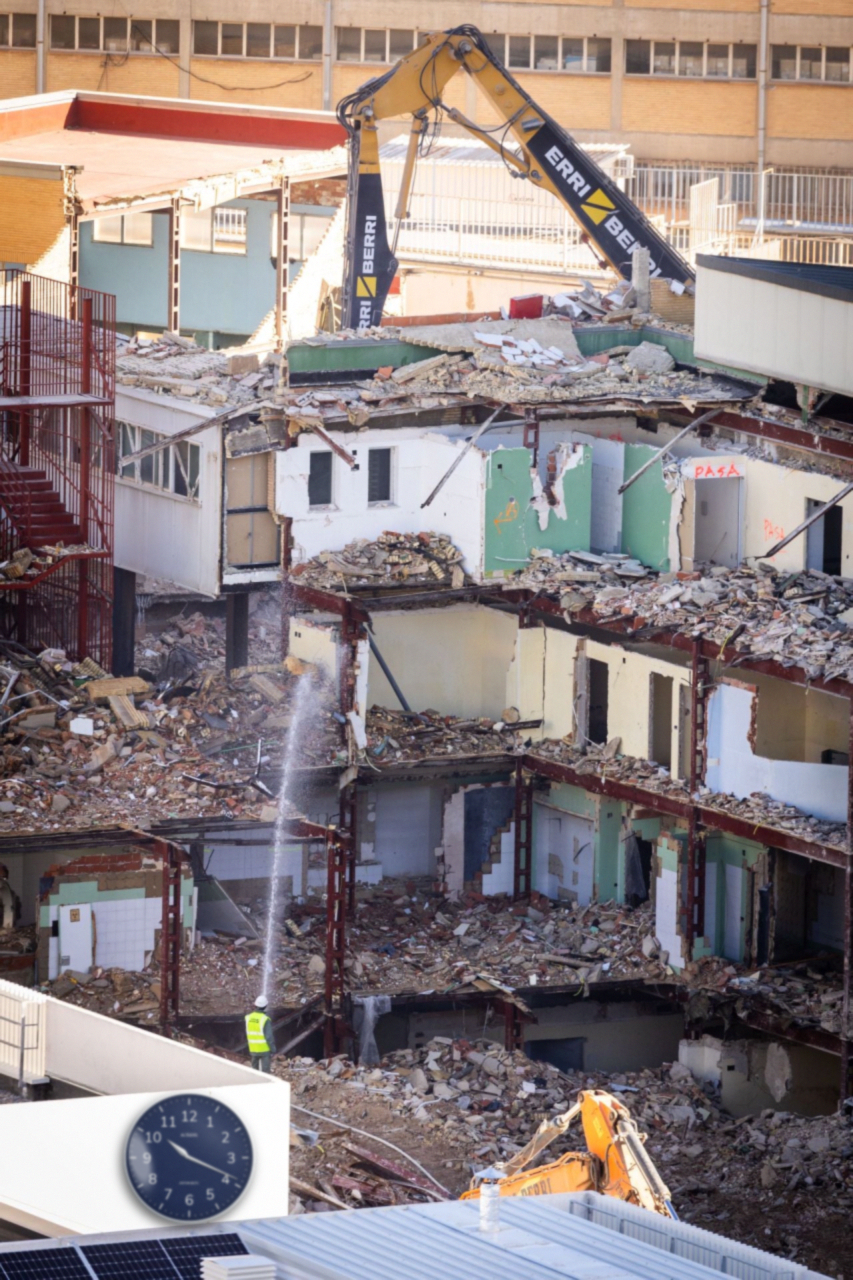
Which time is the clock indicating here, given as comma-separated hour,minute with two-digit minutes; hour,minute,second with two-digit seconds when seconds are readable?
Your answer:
10,19
